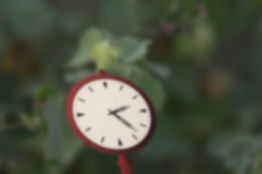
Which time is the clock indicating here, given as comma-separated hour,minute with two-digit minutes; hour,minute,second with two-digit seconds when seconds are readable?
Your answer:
2,23
